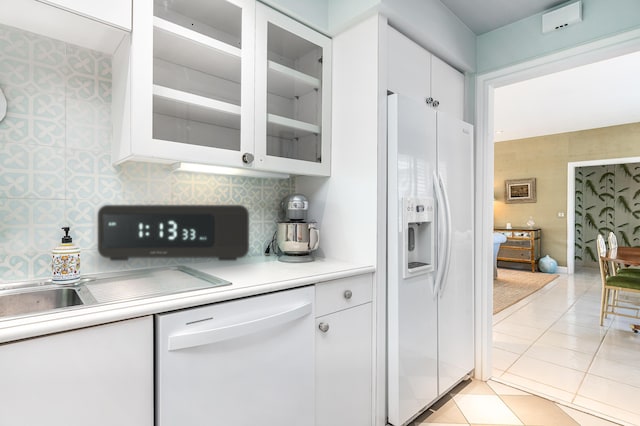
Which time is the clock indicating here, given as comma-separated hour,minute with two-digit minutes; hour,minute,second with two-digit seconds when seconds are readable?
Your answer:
1,13,33
